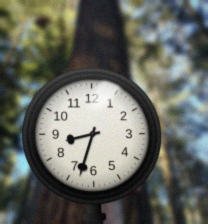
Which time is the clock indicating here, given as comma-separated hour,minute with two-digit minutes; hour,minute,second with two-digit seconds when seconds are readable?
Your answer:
8,33
